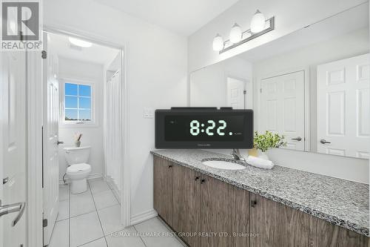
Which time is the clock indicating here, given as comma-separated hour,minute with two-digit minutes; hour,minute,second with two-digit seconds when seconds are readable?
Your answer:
8,22
